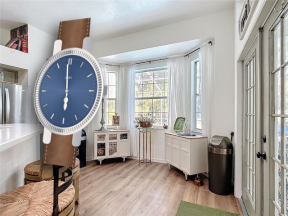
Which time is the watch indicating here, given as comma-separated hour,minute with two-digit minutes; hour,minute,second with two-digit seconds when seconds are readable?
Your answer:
5,59
